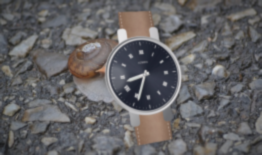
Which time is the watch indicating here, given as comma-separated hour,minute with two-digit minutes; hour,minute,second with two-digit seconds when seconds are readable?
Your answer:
8,34
